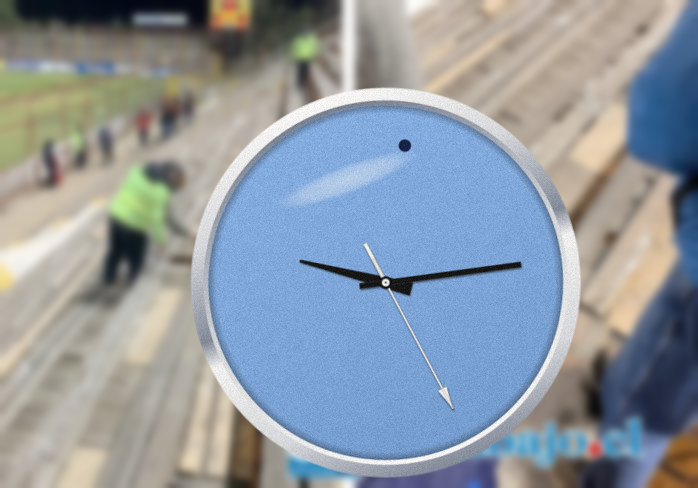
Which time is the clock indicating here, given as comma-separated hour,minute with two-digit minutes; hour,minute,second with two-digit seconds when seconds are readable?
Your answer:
9,12,24
